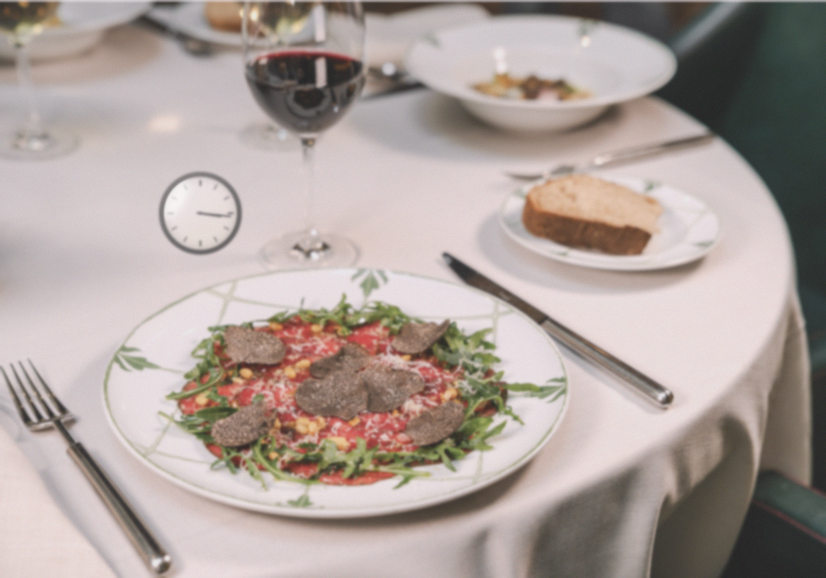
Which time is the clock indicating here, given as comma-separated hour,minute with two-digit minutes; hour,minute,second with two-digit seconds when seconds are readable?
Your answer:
3,16
